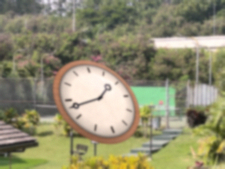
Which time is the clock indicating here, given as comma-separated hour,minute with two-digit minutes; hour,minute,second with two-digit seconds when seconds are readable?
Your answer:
1,43
